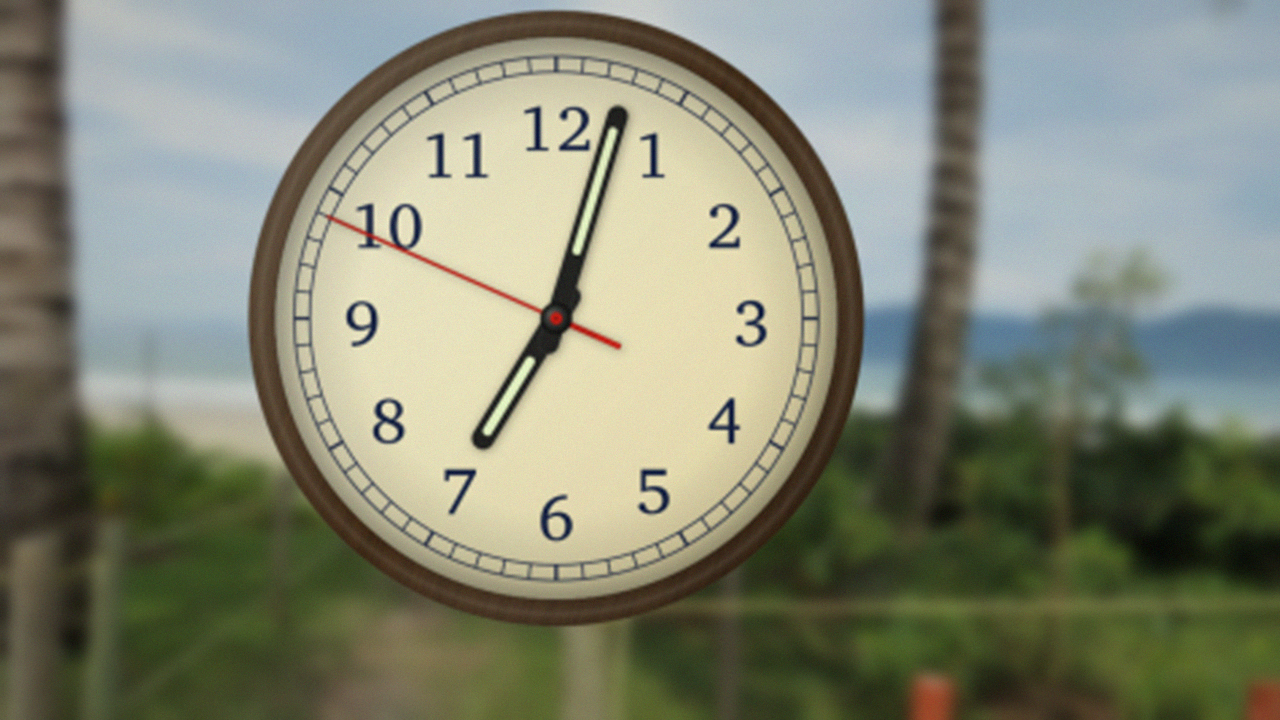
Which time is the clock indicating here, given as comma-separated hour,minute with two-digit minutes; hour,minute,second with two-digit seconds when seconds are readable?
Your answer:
7,02,49
